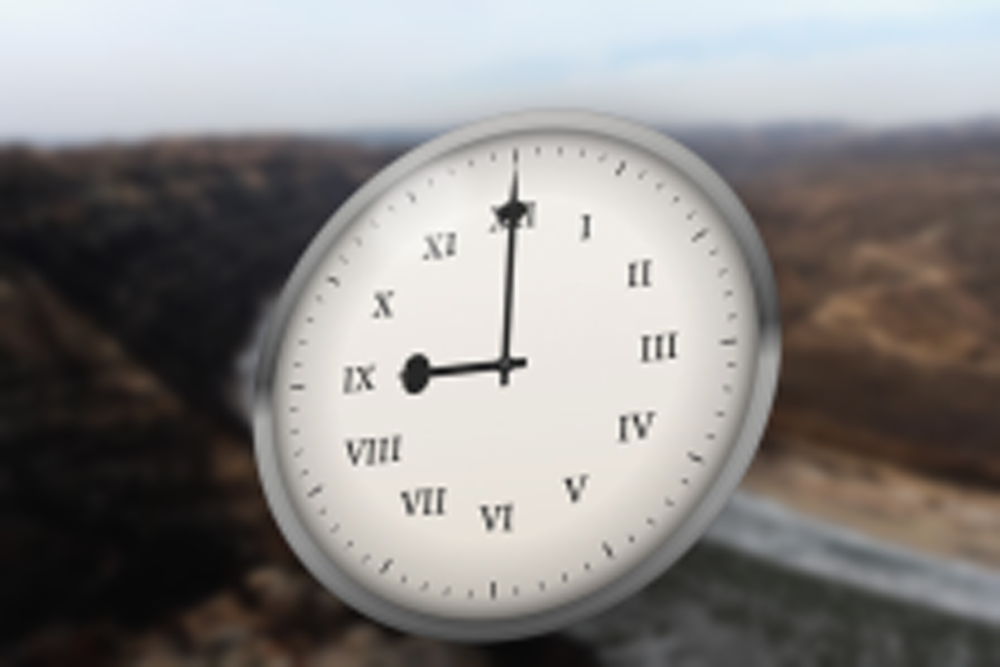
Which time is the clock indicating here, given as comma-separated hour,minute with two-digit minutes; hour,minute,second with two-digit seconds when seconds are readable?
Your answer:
9,00
